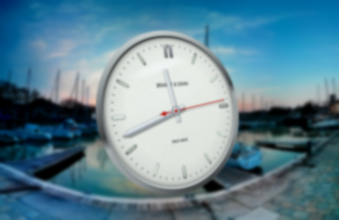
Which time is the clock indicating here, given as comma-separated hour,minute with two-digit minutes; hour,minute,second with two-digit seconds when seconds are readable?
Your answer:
11,42,14
